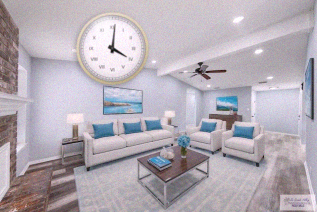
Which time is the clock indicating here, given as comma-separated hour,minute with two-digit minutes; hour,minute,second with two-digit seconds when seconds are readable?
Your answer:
4,01
